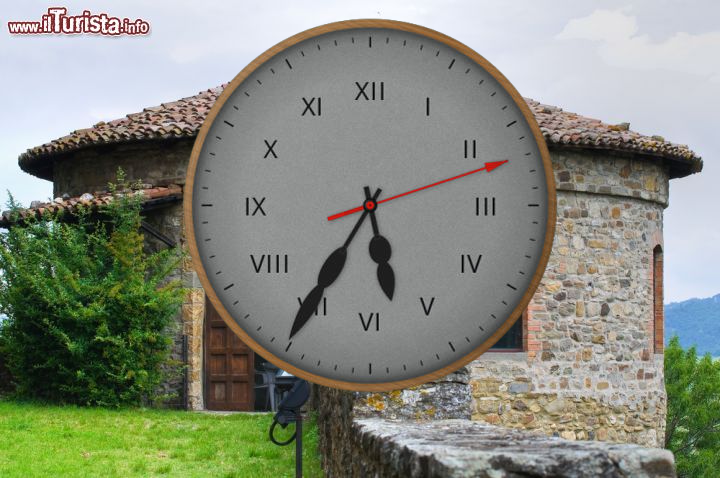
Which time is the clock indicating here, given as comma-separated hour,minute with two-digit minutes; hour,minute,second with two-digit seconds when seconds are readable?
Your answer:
5,35,12
